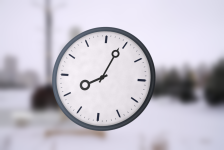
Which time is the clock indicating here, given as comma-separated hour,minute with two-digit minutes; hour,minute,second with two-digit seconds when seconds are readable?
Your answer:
8,04
